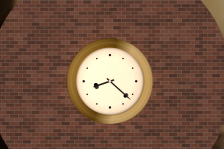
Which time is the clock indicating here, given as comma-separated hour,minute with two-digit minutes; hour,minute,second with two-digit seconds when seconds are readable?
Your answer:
8,22
